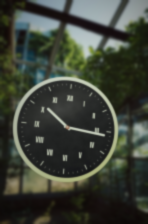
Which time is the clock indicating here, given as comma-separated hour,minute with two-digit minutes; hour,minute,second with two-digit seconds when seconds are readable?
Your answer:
10,16
